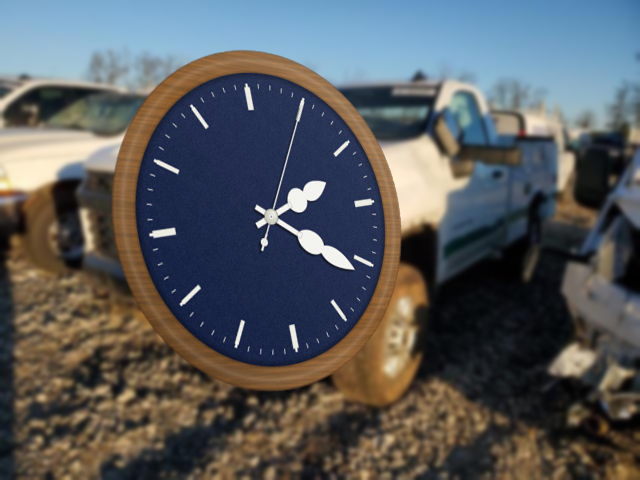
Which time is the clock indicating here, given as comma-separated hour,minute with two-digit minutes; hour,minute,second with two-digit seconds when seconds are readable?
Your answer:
2,21,05
